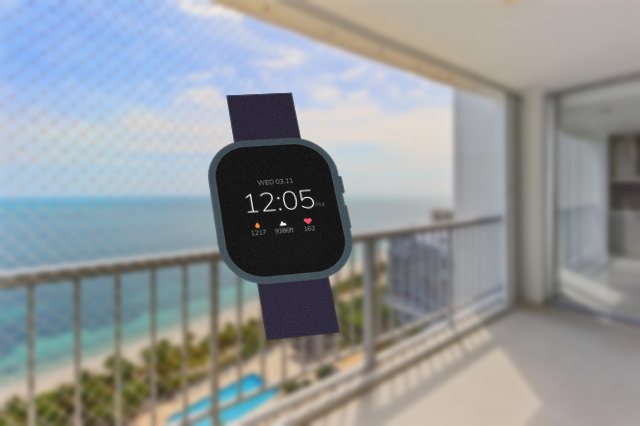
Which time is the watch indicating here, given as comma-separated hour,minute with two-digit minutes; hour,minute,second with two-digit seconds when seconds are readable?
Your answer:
12,05
